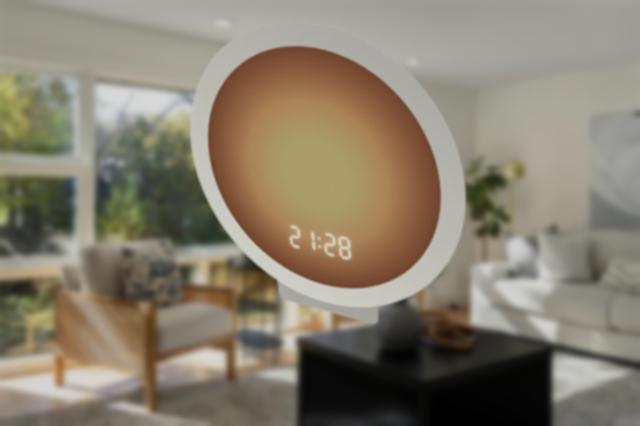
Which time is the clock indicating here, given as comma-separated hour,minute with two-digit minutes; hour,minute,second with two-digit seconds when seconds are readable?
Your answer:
21,28
